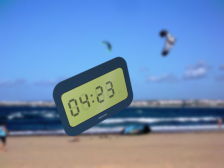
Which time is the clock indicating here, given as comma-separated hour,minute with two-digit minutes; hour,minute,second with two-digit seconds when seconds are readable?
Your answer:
4,23
